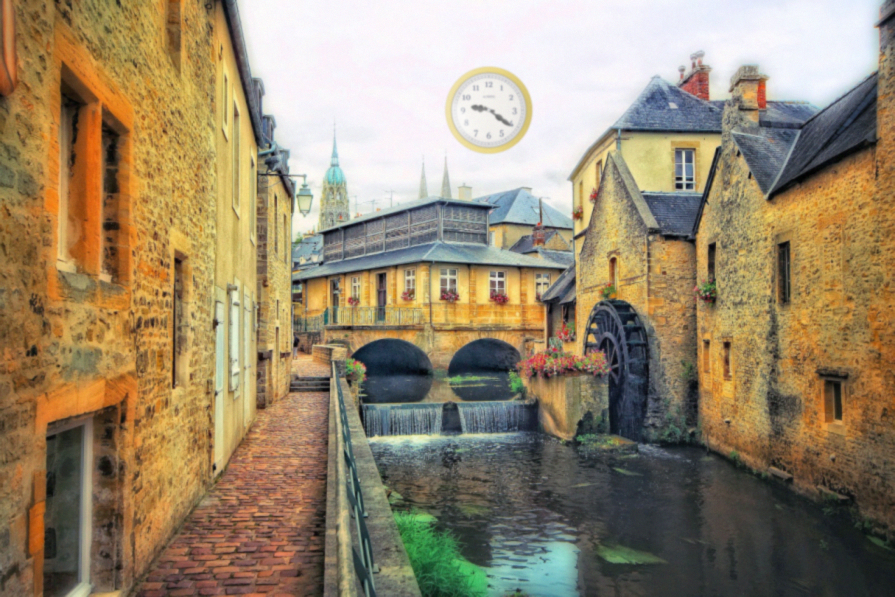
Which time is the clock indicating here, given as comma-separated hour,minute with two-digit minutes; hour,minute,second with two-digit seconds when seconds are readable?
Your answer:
9,21
